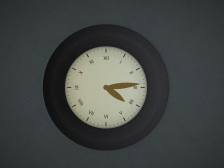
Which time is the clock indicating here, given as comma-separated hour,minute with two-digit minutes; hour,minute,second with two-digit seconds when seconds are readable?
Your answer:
4,14
